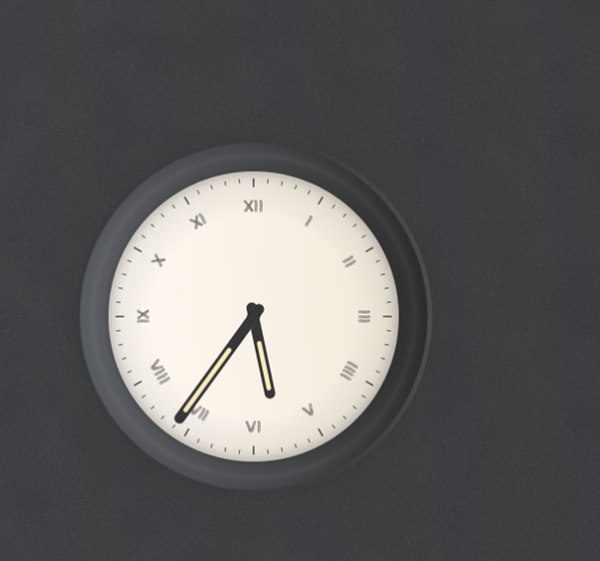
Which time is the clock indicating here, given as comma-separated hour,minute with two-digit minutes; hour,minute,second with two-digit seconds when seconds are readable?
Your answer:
5,36
